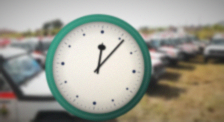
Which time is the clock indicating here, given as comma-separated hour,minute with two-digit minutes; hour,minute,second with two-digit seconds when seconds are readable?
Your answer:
12,06
